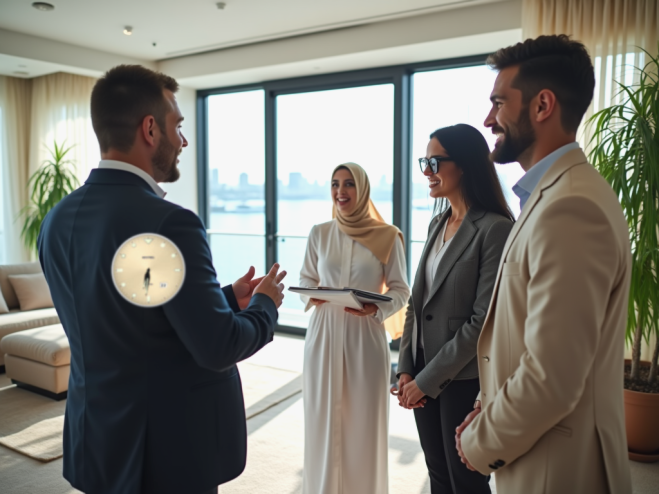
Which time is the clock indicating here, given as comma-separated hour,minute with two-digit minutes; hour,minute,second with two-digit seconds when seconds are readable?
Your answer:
6,31
